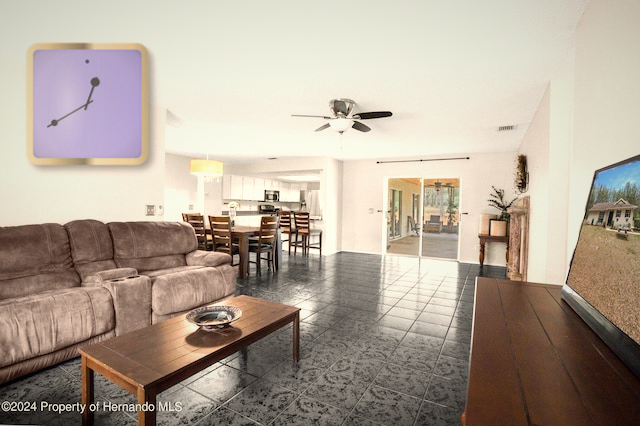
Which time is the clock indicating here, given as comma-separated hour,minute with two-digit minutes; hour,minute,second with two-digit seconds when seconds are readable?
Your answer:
12,40
